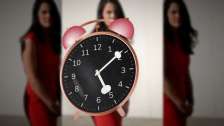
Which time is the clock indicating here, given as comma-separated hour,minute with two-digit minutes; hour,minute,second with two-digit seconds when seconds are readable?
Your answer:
5,09
